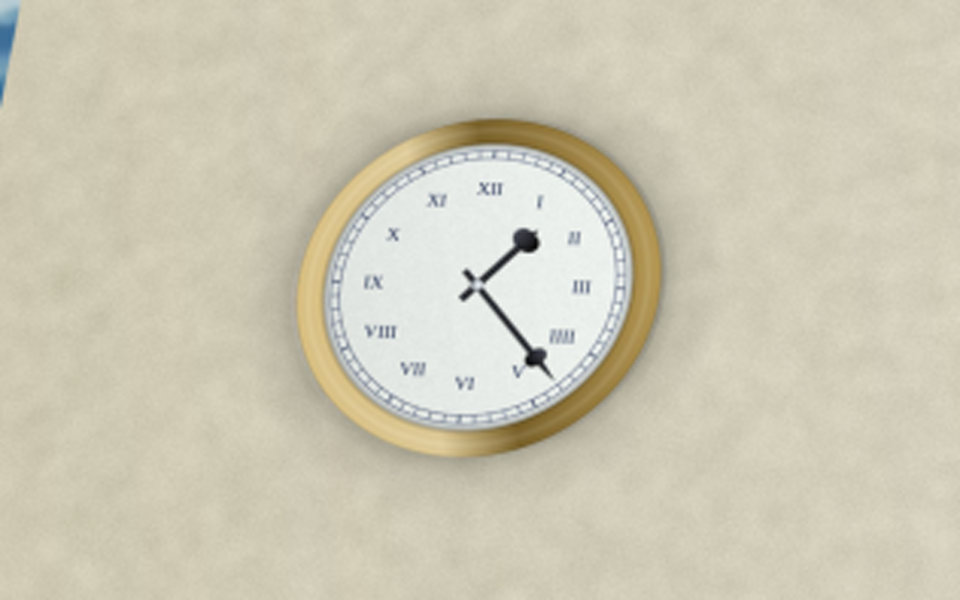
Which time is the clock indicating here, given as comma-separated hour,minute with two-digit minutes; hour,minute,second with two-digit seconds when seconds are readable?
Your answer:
1,23
